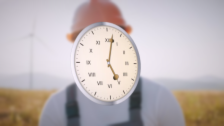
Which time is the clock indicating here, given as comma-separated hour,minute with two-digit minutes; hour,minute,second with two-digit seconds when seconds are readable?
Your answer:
5,02
